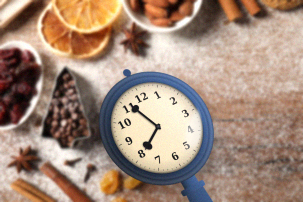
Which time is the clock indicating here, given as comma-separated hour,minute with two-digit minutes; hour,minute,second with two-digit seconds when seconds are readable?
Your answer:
7,56
